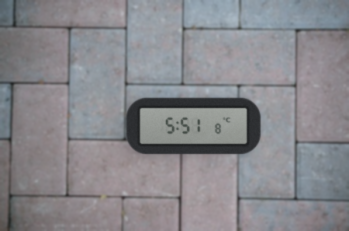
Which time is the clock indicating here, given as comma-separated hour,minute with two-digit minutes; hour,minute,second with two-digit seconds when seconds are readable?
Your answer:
5,51
